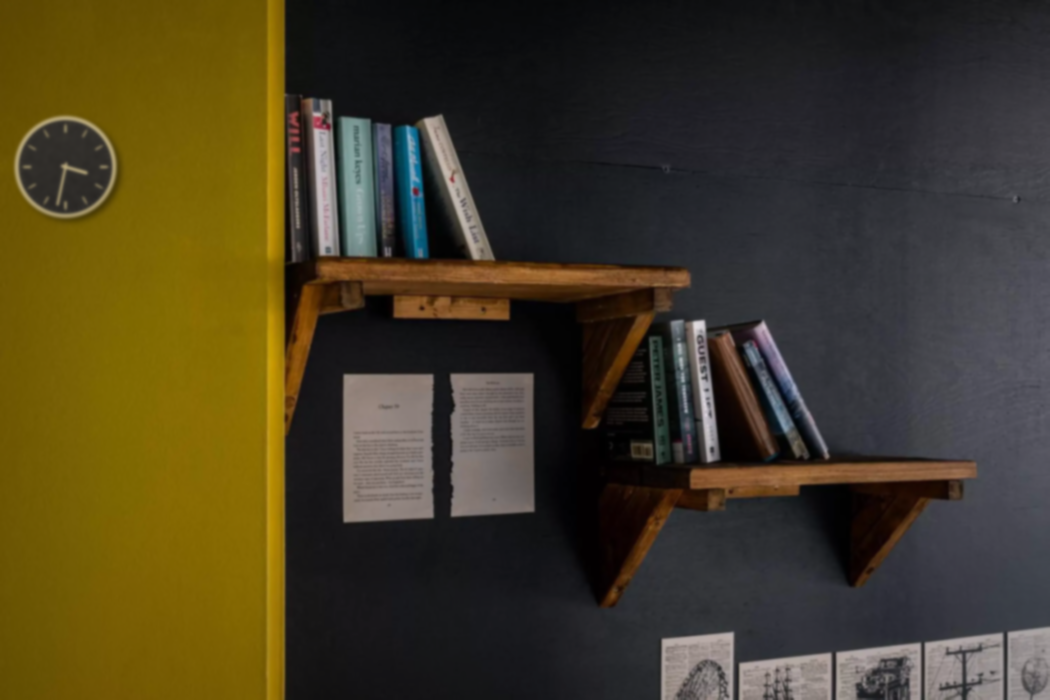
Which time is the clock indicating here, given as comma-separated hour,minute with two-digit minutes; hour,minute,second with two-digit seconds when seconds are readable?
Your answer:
3,32
